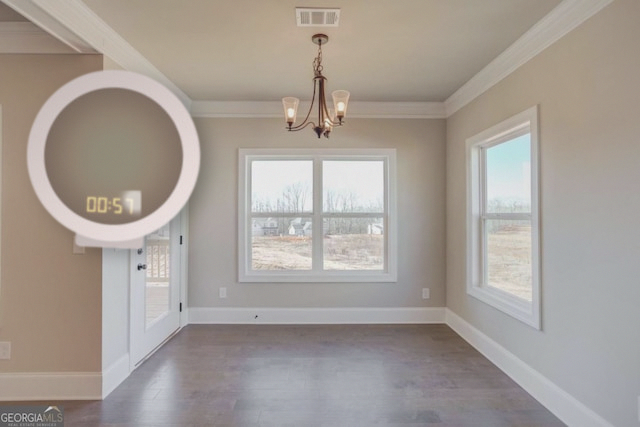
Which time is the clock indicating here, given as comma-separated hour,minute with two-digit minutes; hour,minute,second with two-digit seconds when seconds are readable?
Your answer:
0,57
